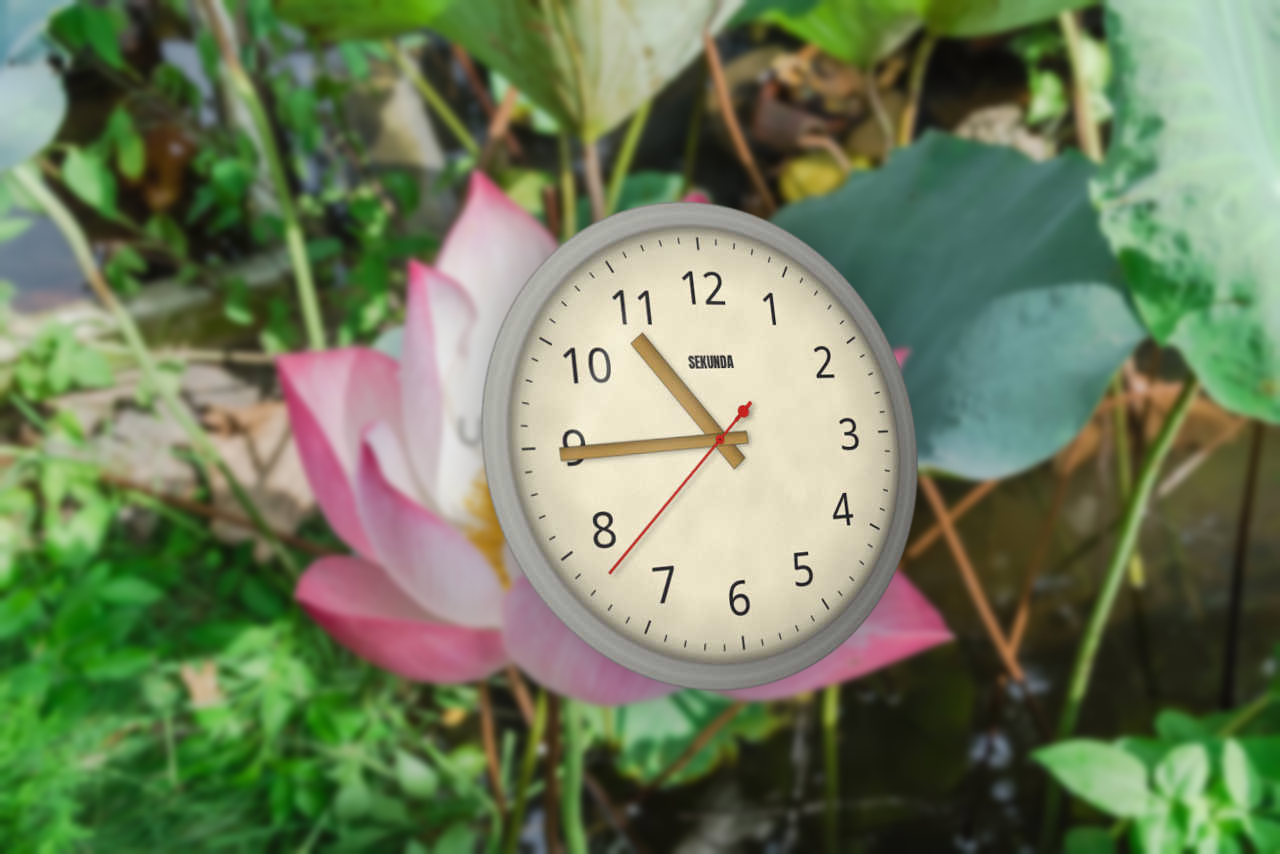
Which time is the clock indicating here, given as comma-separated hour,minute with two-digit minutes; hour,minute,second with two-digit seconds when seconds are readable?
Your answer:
10,44,38
